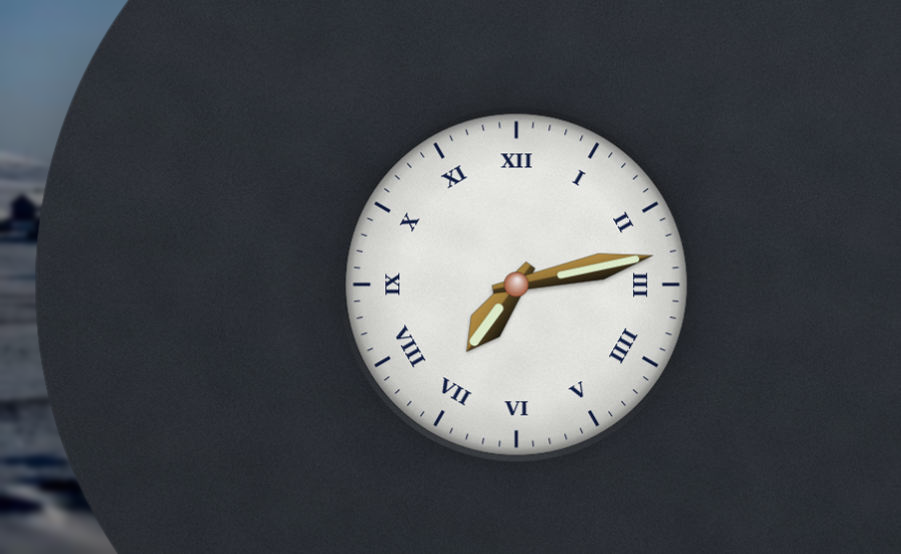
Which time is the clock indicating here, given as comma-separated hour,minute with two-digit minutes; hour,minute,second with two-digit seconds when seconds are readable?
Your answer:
7,13
